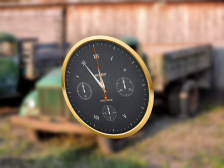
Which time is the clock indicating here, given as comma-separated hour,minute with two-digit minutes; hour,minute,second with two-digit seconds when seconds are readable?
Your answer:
11,55
